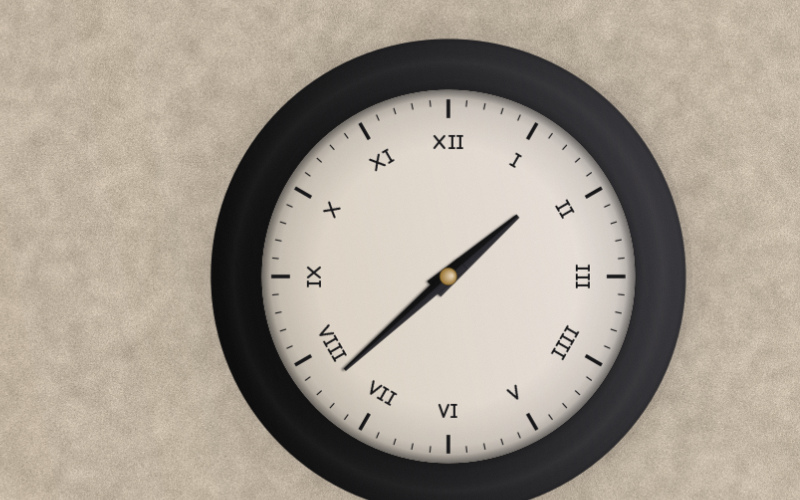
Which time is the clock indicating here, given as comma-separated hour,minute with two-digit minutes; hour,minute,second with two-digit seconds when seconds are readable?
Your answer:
1,38
